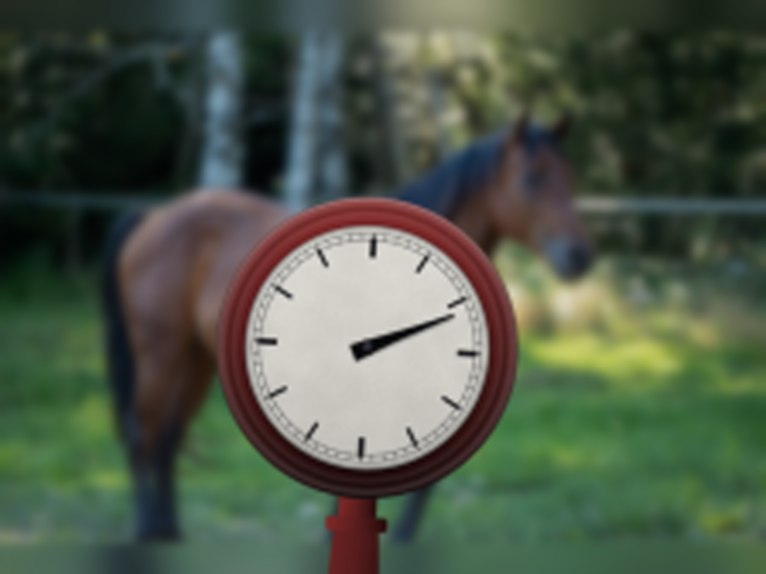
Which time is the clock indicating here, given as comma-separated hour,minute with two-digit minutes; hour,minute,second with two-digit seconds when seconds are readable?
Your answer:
2,11
